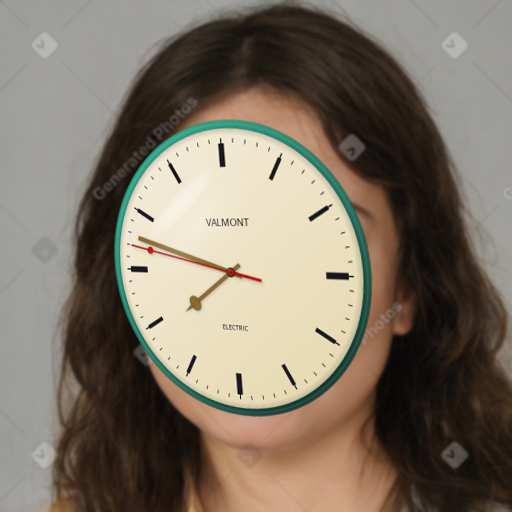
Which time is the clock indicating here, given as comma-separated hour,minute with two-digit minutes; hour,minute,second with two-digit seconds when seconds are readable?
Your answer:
7,47,47
